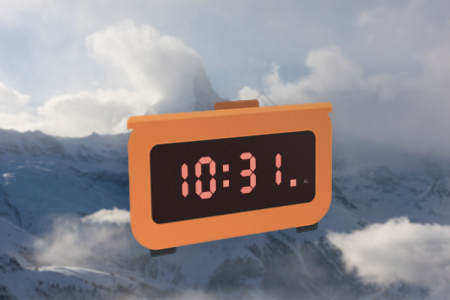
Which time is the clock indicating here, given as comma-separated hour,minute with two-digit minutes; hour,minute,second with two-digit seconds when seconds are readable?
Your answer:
10,31
